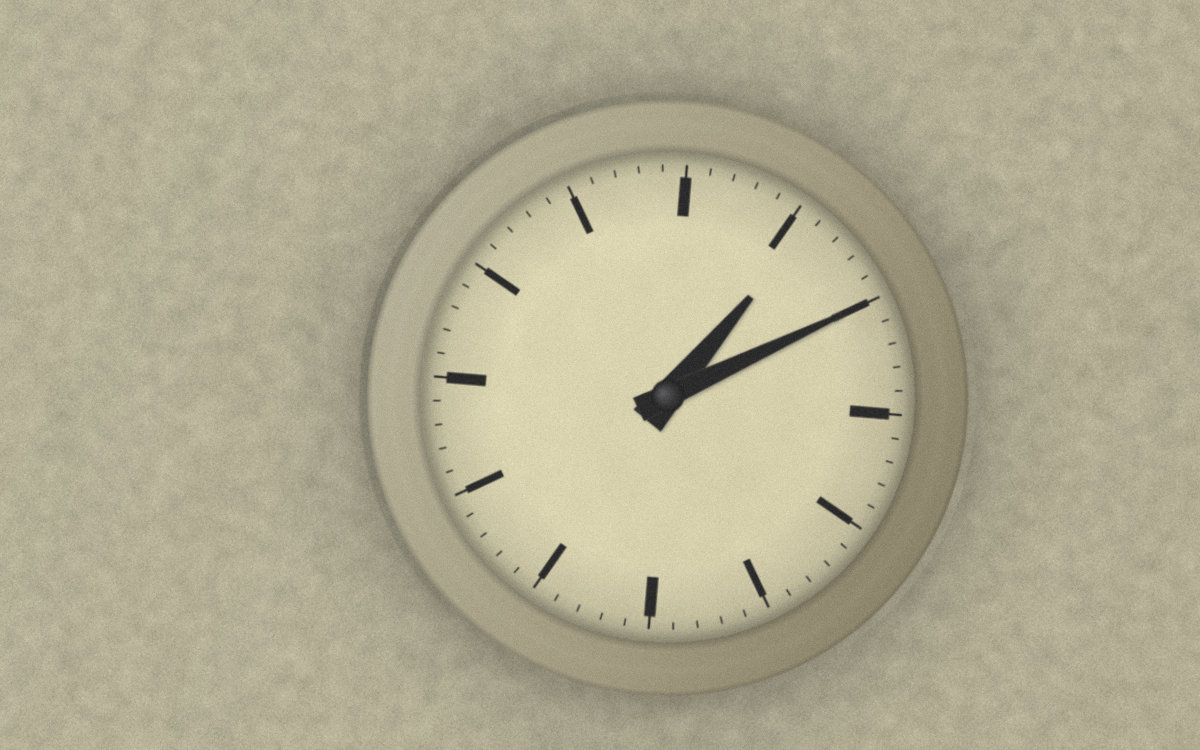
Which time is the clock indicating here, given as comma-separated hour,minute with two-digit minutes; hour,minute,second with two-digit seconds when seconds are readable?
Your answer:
1,10
